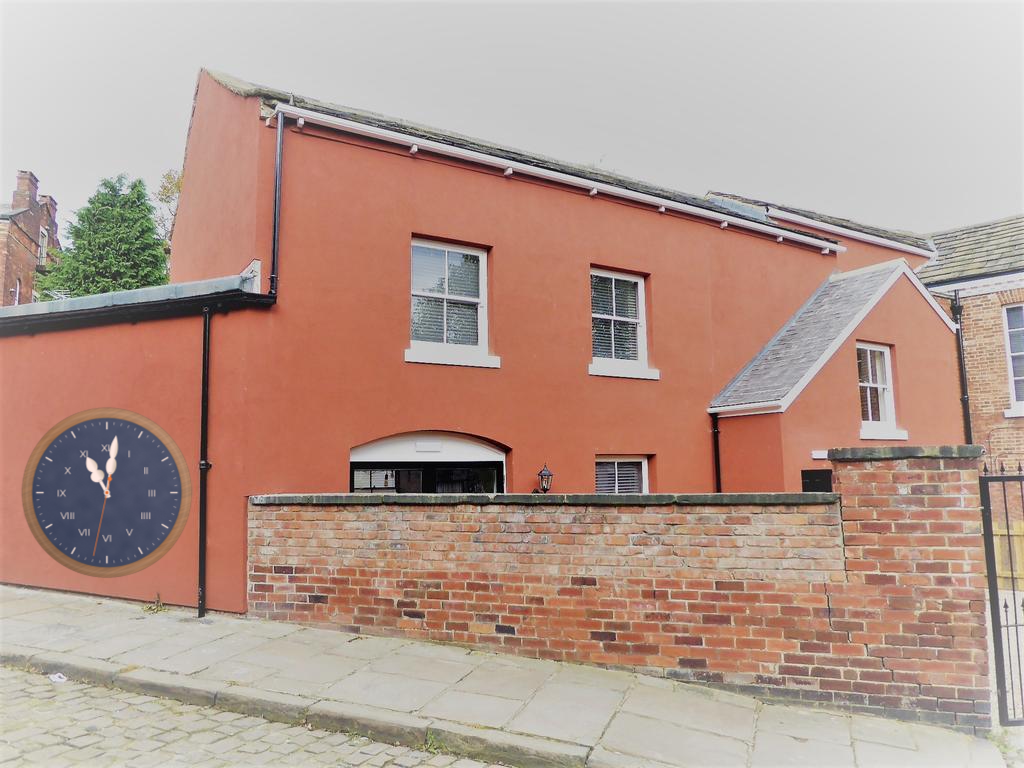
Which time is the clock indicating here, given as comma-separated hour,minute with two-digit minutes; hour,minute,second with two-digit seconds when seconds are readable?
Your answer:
11,01,32
